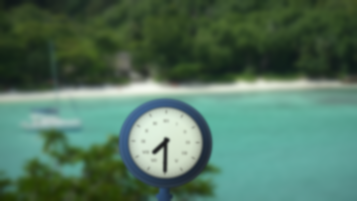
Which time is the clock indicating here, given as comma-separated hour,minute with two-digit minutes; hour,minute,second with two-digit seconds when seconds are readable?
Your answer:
7,30
